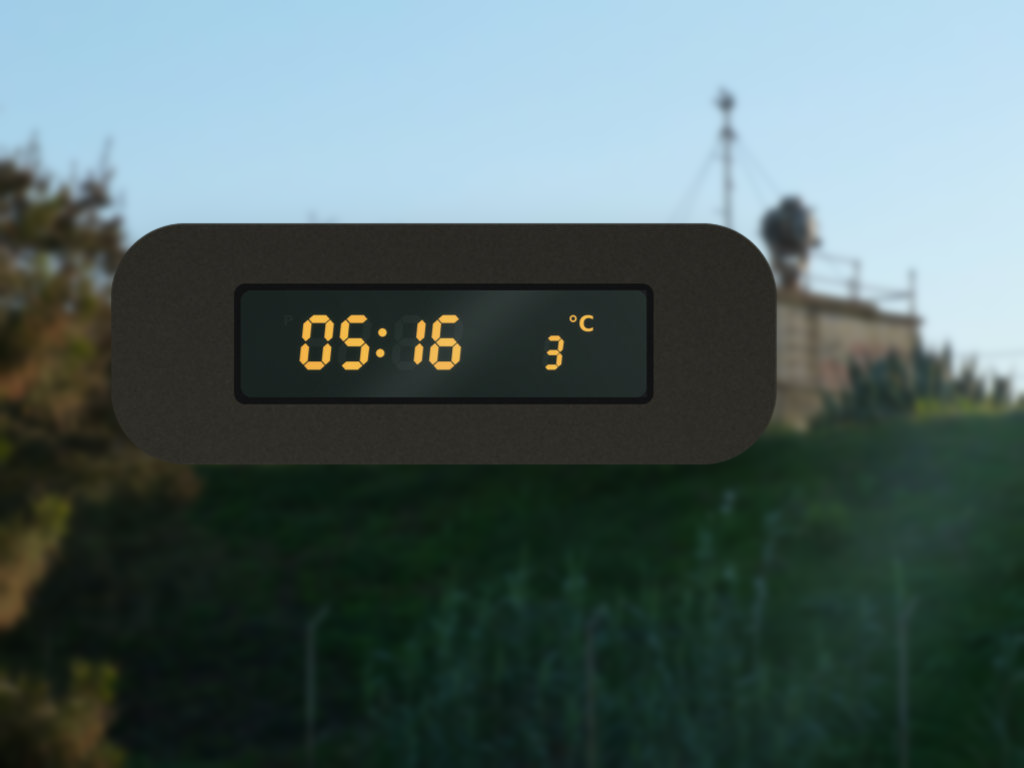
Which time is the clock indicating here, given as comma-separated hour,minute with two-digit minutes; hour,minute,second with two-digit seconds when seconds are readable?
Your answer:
5,16
